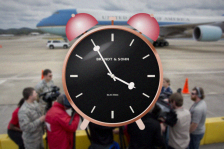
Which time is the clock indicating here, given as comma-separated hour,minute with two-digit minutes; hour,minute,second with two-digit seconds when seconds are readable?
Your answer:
3,55
